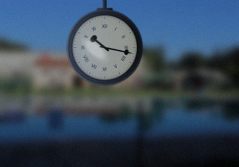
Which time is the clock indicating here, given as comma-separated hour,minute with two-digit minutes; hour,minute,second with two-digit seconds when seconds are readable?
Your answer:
10,17
